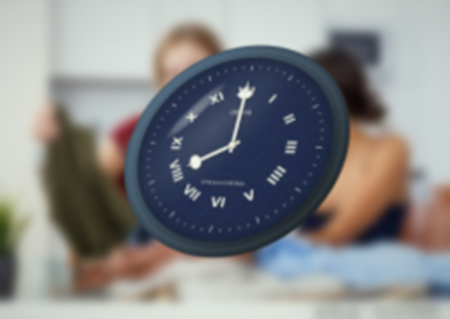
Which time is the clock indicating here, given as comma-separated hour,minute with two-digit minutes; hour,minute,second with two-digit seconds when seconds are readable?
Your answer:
8,00
